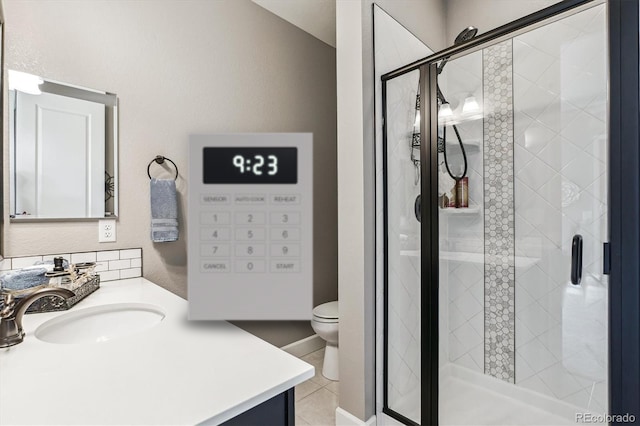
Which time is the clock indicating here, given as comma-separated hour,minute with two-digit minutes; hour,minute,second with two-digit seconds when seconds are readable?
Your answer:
9,23
